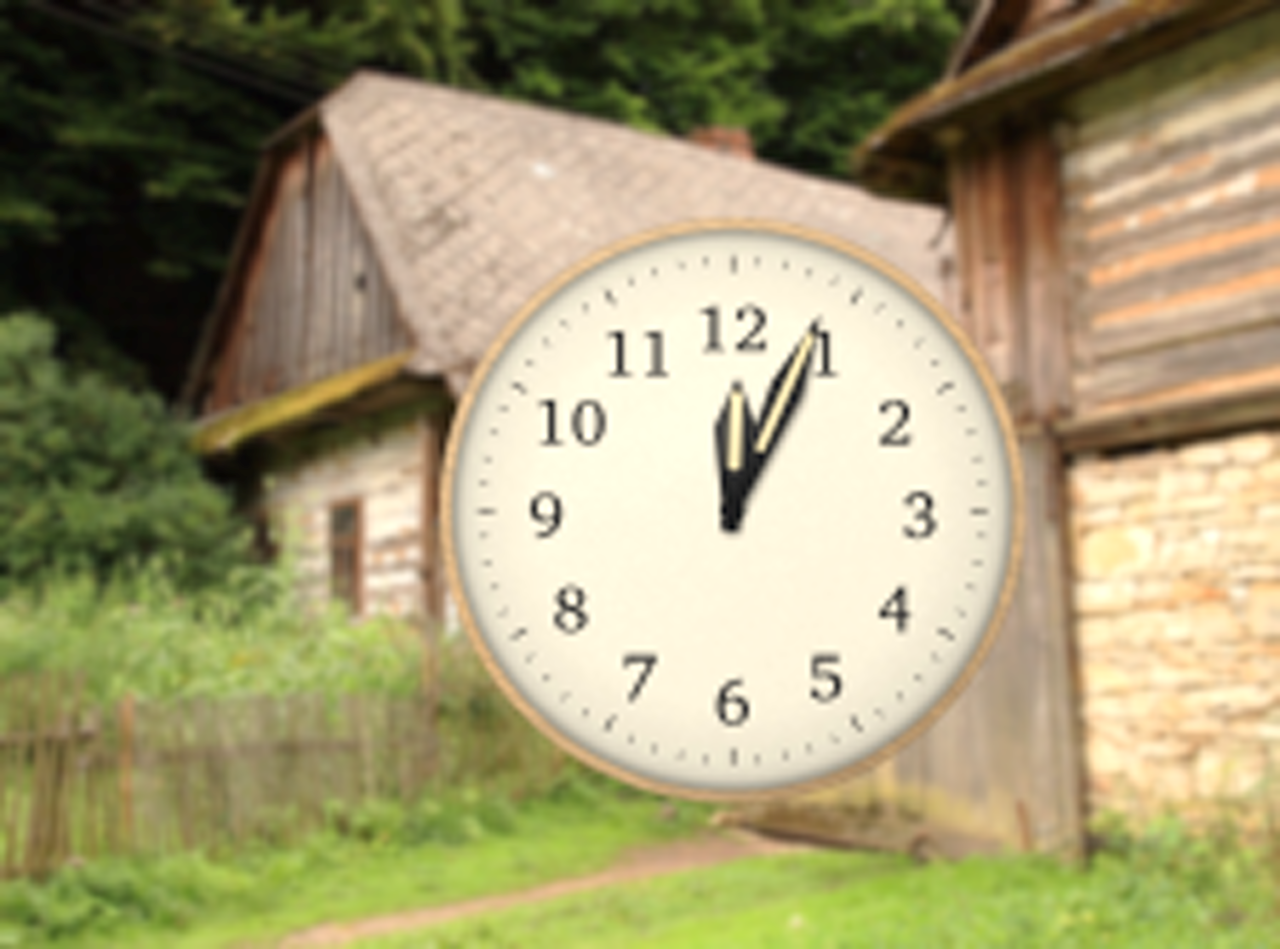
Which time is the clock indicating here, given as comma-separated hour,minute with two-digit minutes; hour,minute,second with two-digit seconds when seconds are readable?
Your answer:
12,04
